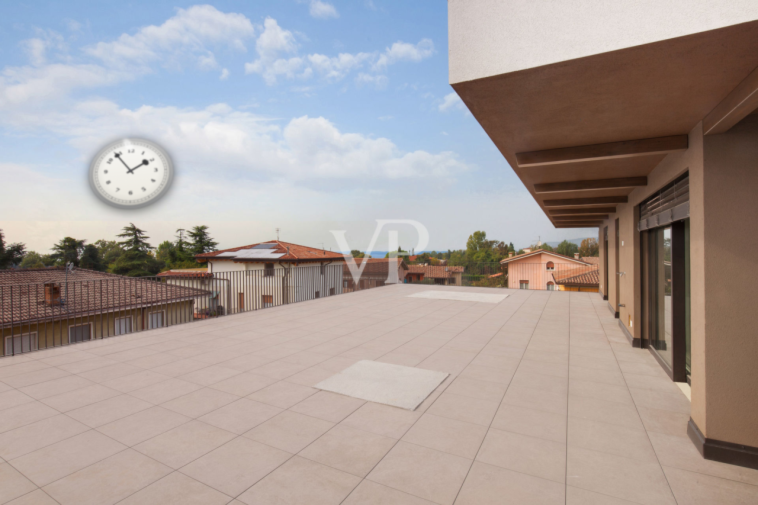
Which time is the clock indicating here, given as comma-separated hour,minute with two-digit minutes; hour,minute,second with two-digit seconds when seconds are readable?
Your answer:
1,54
